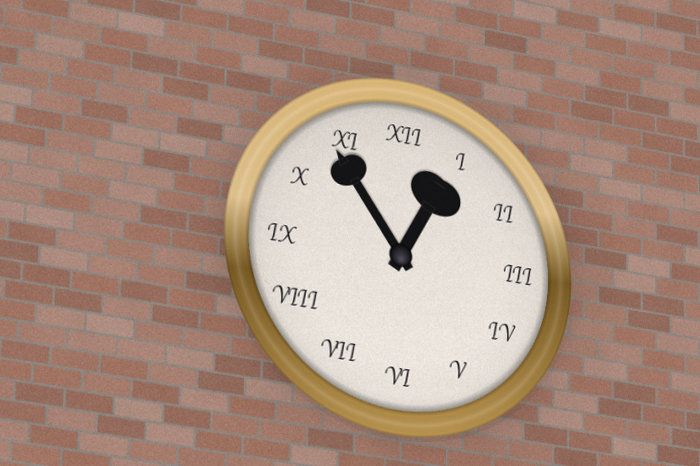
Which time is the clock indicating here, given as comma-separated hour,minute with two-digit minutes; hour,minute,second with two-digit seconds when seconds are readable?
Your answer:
12,54
